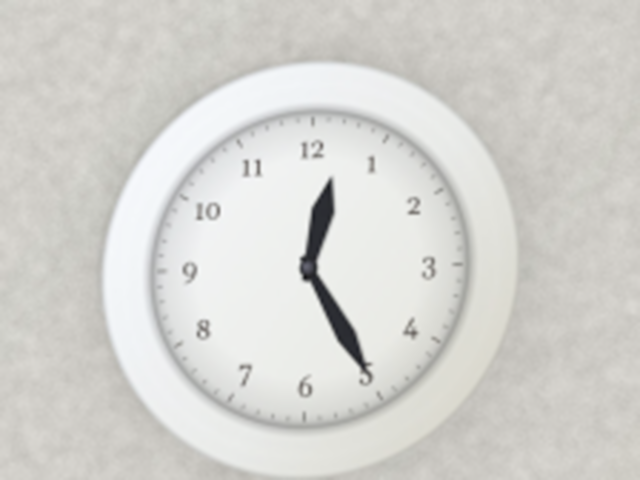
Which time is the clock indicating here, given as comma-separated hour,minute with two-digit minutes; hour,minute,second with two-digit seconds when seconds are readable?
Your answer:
12,25
